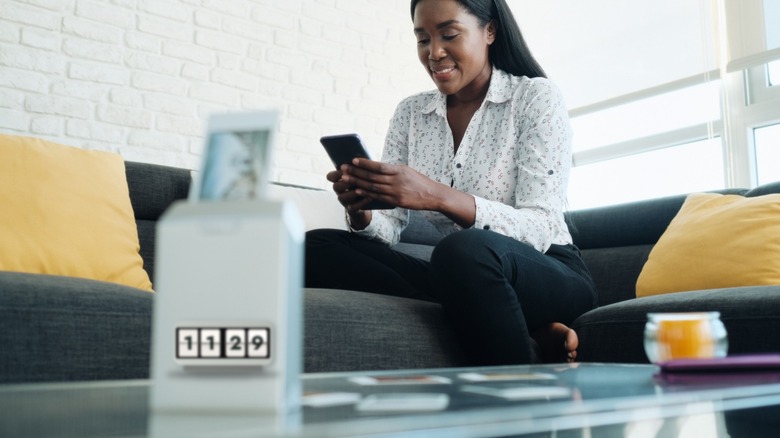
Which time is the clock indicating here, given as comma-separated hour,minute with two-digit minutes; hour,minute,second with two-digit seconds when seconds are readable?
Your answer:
11,29
